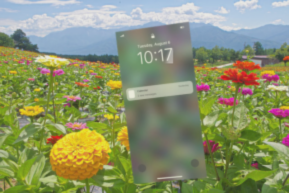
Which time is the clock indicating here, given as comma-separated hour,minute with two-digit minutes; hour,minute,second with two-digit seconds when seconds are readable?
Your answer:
10,17
